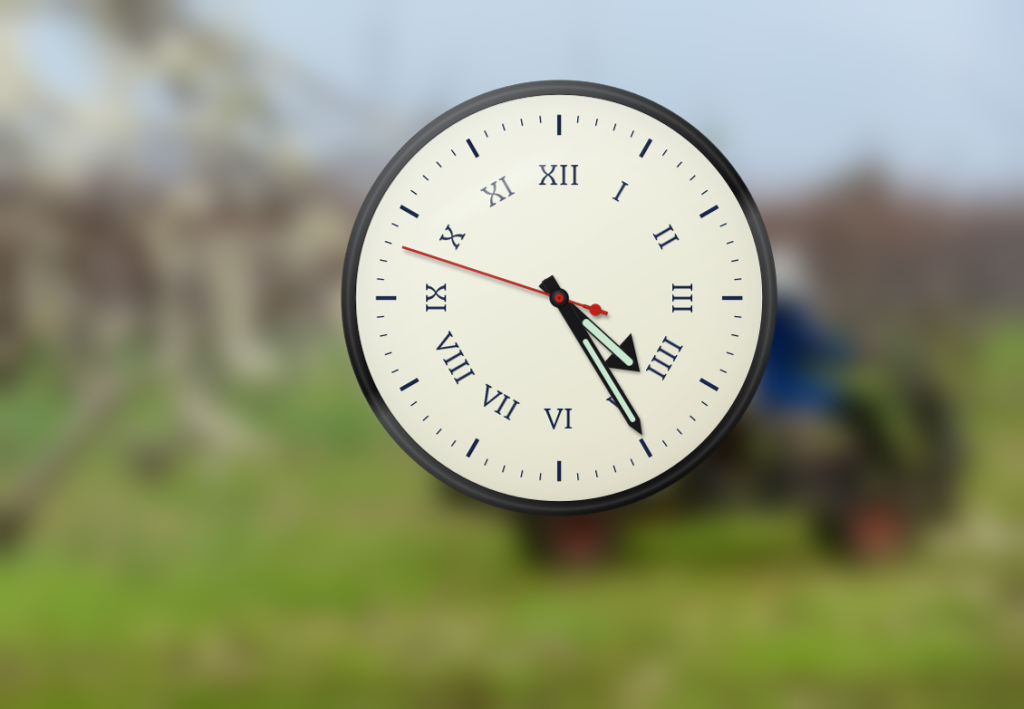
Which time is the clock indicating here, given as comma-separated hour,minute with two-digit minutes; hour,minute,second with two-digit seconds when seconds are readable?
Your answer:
4,24,48
